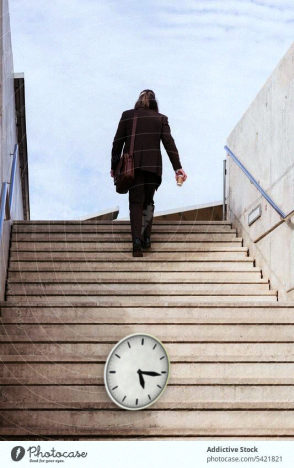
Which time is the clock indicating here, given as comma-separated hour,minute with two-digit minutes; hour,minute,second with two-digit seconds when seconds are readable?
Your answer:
5,16
